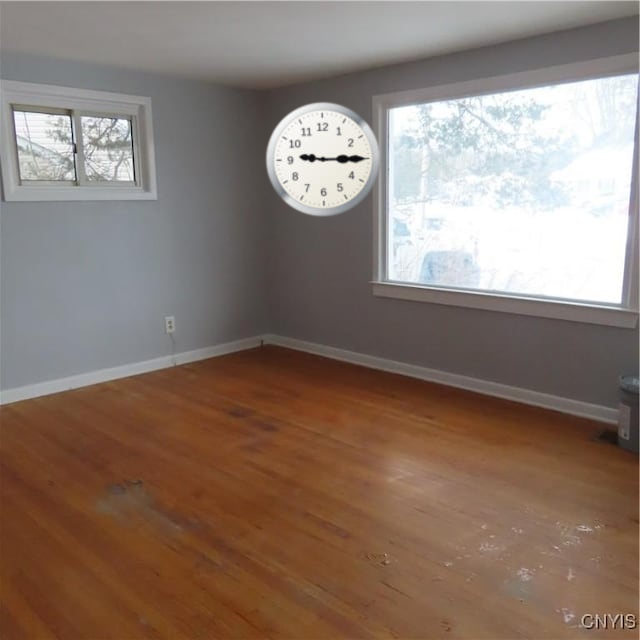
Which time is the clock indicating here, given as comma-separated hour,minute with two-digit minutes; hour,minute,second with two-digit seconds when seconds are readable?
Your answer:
9,15
